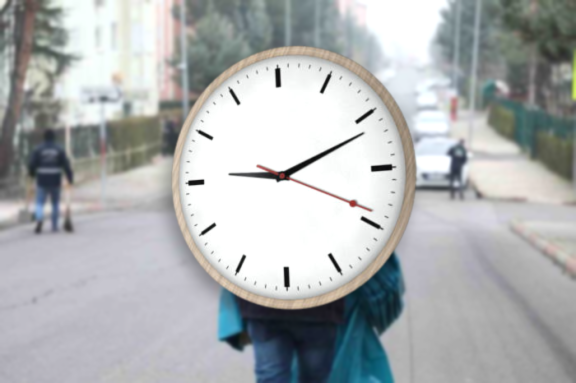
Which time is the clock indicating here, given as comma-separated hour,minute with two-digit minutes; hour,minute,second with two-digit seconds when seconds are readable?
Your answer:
9,11,19
